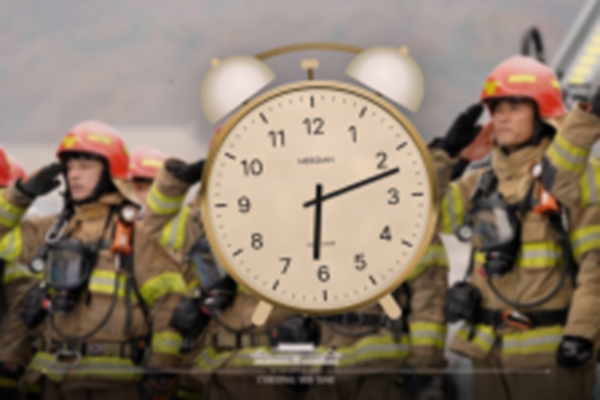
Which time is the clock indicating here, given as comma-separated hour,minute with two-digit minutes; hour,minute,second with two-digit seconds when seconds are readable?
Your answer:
6,12
